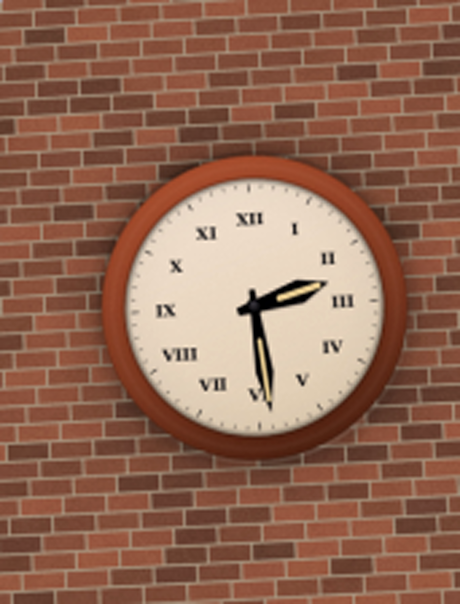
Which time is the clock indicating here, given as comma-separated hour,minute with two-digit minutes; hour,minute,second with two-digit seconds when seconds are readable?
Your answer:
2,29
